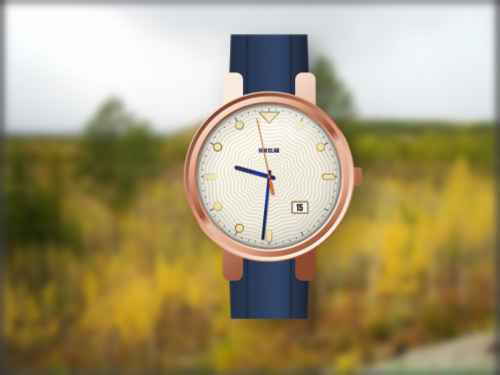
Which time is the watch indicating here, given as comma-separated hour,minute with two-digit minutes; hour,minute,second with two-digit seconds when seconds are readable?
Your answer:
9,30,58
